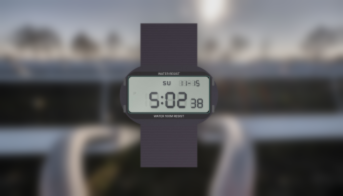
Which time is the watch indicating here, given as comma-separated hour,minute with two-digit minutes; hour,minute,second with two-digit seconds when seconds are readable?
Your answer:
5,02,38
